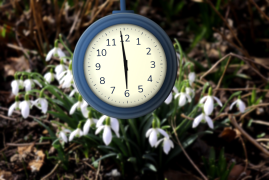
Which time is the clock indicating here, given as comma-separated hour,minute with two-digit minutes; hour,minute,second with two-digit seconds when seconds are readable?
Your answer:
5,59
